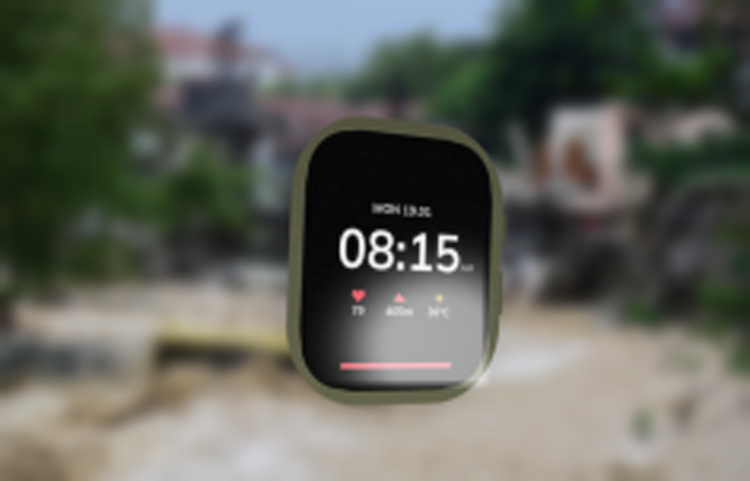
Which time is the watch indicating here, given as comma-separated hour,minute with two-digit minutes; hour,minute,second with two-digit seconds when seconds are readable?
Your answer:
8,15
